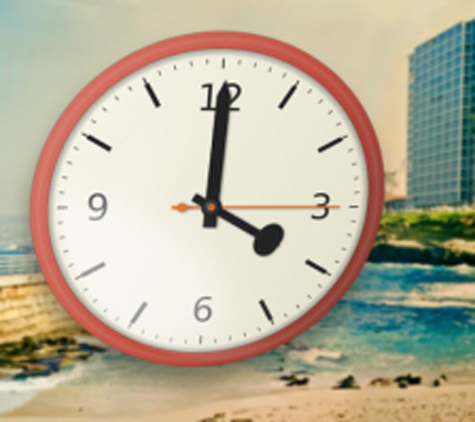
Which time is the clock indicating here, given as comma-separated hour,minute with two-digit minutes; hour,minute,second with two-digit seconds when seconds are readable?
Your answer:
4,00,15
